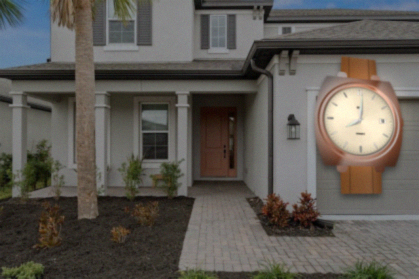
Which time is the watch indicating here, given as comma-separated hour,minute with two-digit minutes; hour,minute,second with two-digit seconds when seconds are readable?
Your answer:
8,01
